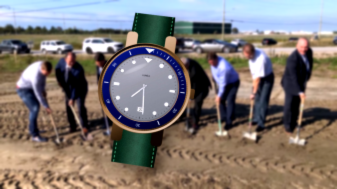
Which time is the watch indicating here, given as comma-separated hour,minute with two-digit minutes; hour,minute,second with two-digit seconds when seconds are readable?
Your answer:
7,29
